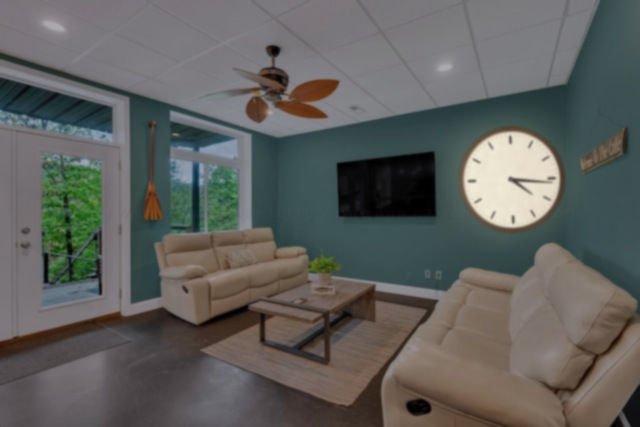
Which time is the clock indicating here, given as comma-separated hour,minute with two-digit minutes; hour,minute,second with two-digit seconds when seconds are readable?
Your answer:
4,16
